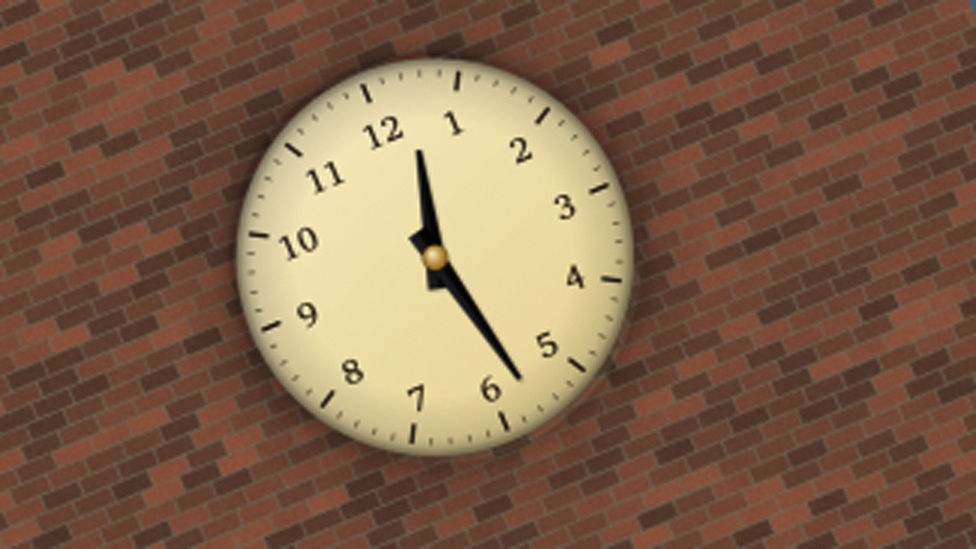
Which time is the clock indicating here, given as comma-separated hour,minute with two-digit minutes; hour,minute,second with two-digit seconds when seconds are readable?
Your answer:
12,28
